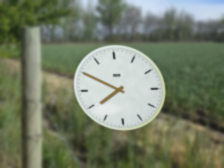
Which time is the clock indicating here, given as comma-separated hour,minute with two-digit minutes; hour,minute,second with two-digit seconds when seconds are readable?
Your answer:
7,50
